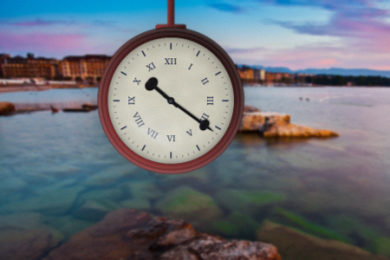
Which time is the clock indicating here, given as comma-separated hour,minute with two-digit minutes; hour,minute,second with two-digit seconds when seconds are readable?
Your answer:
10,21
